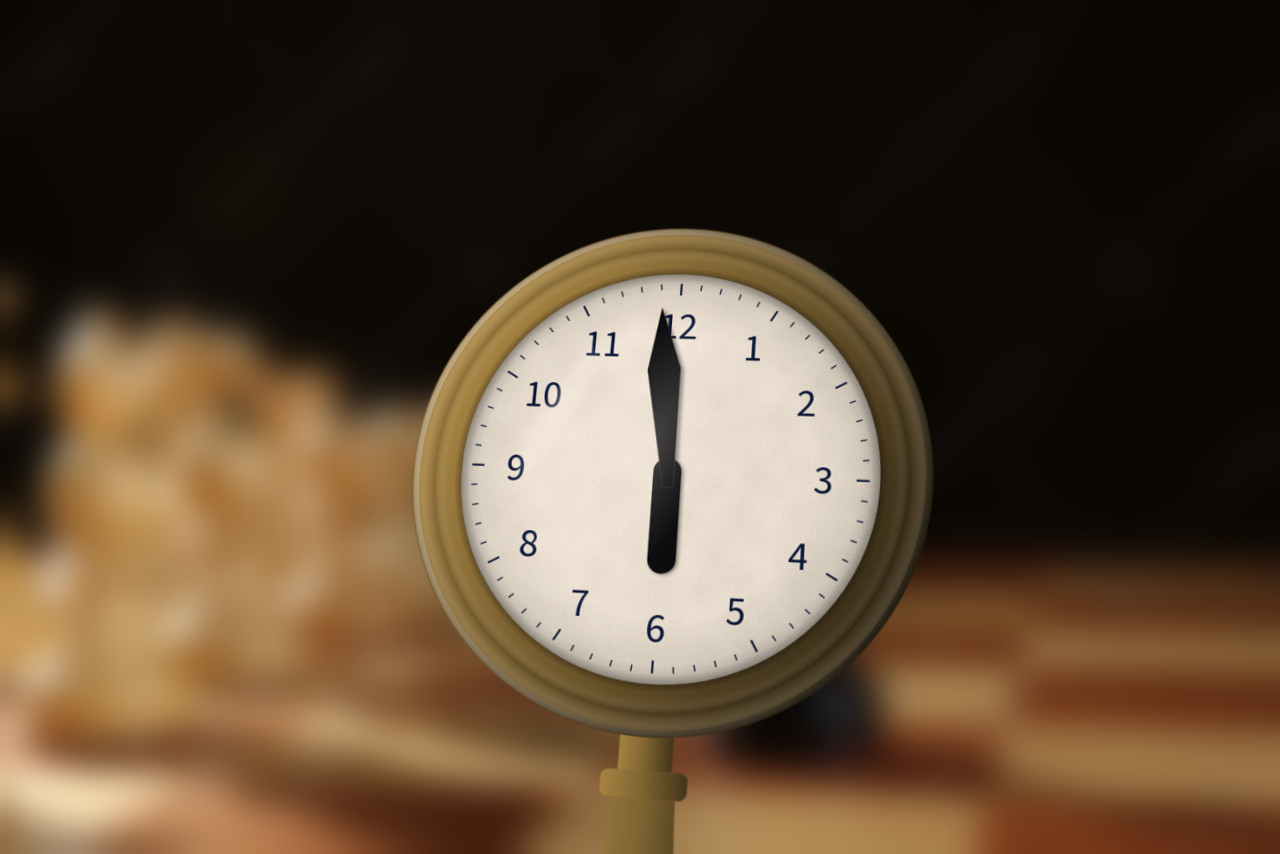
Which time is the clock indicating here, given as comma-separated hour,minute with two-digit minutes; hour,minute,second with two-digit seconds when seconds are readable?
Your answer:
5,59
